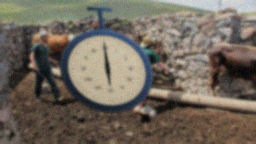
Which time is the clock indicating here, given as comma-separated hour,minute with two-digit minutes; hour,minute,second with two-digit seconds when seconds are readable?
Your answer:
6,00
